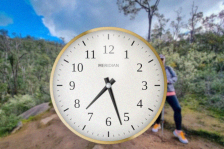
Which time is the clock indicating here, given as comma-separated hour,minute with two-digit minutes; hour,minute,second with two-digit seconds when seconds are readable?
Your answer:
7,27
